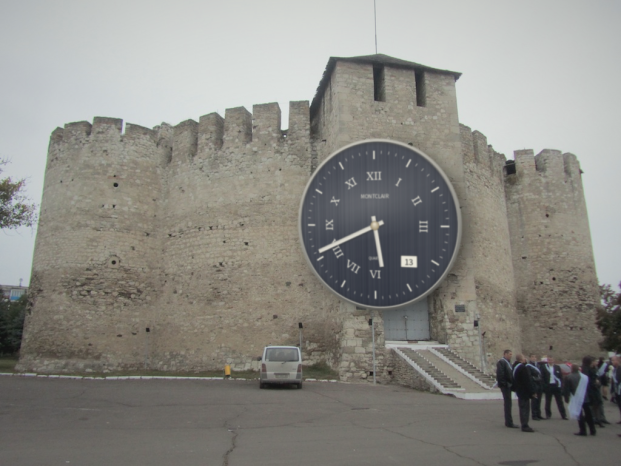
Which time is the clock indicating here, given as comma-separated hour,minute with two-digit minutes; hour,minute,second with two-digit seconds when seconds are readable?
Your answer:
5,41
